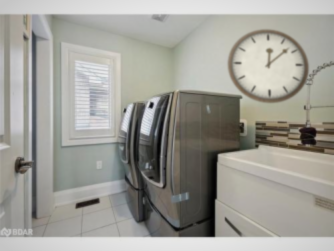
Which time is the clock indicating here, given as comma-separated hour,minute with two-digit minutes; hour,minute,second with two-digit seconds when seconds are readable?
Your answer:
12,08
